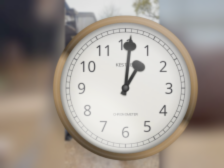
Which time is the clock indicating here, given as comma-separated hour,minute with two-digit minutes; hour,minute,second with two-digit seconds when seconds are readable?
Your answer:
1,01
